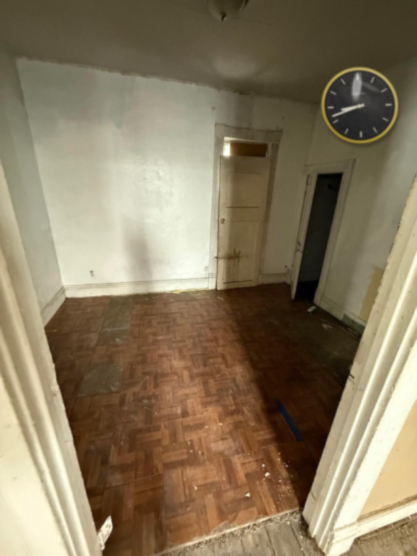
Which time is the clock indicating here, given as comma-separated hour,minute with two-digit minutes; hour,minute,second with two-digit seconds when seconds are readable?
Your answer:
8,42
